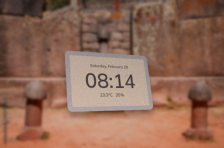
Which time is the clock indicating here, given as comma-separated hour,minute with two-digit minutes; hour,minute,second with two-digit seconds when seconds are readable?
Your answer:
8,14
